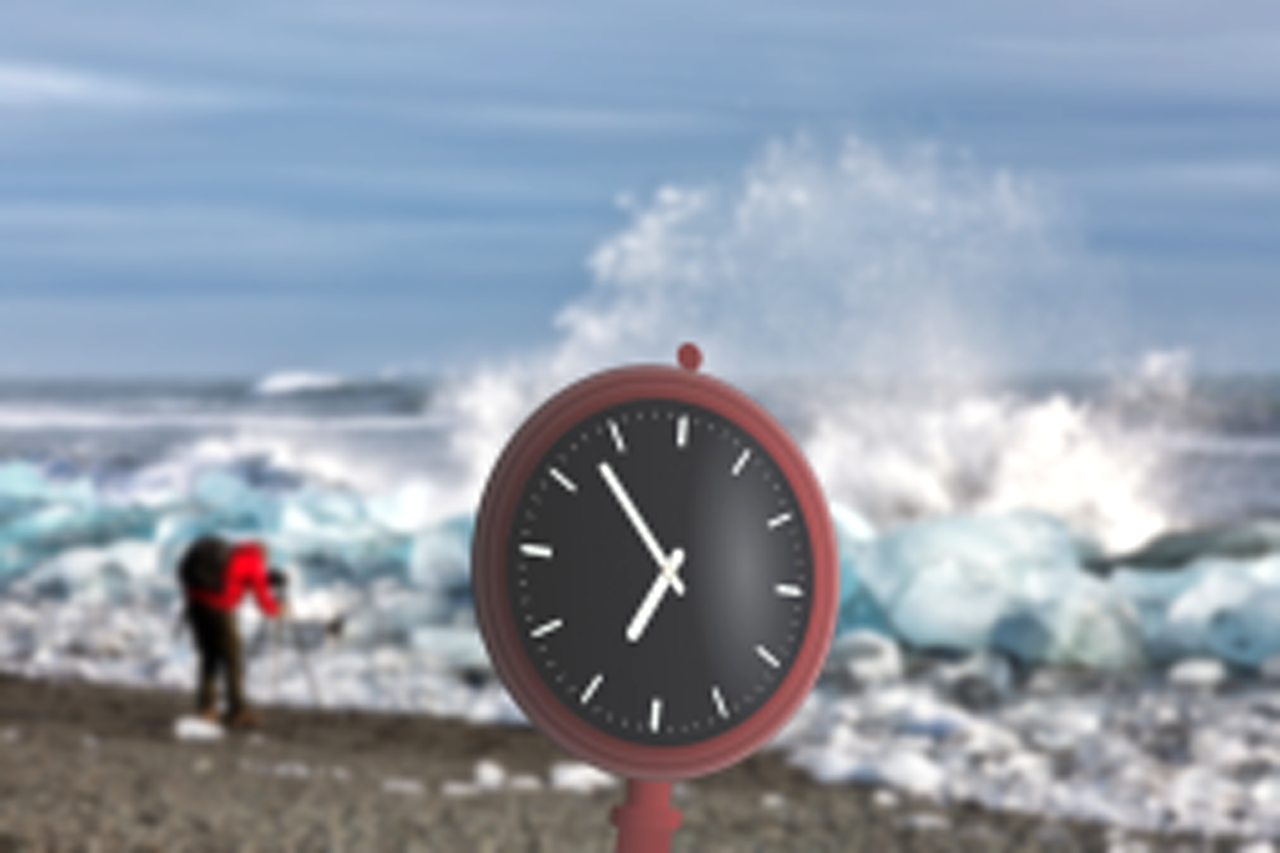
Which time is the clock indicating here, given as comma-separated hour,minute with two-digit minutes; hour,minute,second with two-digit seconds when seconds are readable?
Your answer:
6,53
